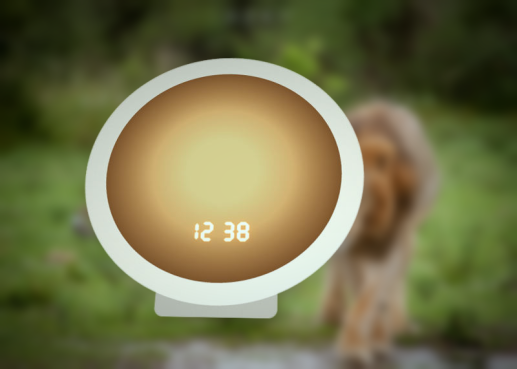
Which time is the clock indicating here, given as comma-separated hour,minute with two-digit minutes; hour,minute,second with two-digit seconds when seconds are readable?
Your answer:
12,38
